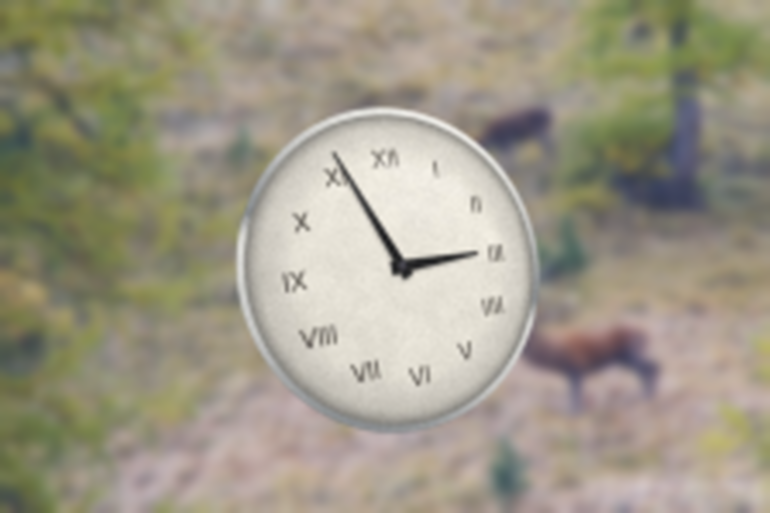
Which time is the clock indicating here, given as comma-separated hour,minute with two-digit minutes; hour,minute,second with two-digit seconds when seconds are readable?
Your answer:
2,56
